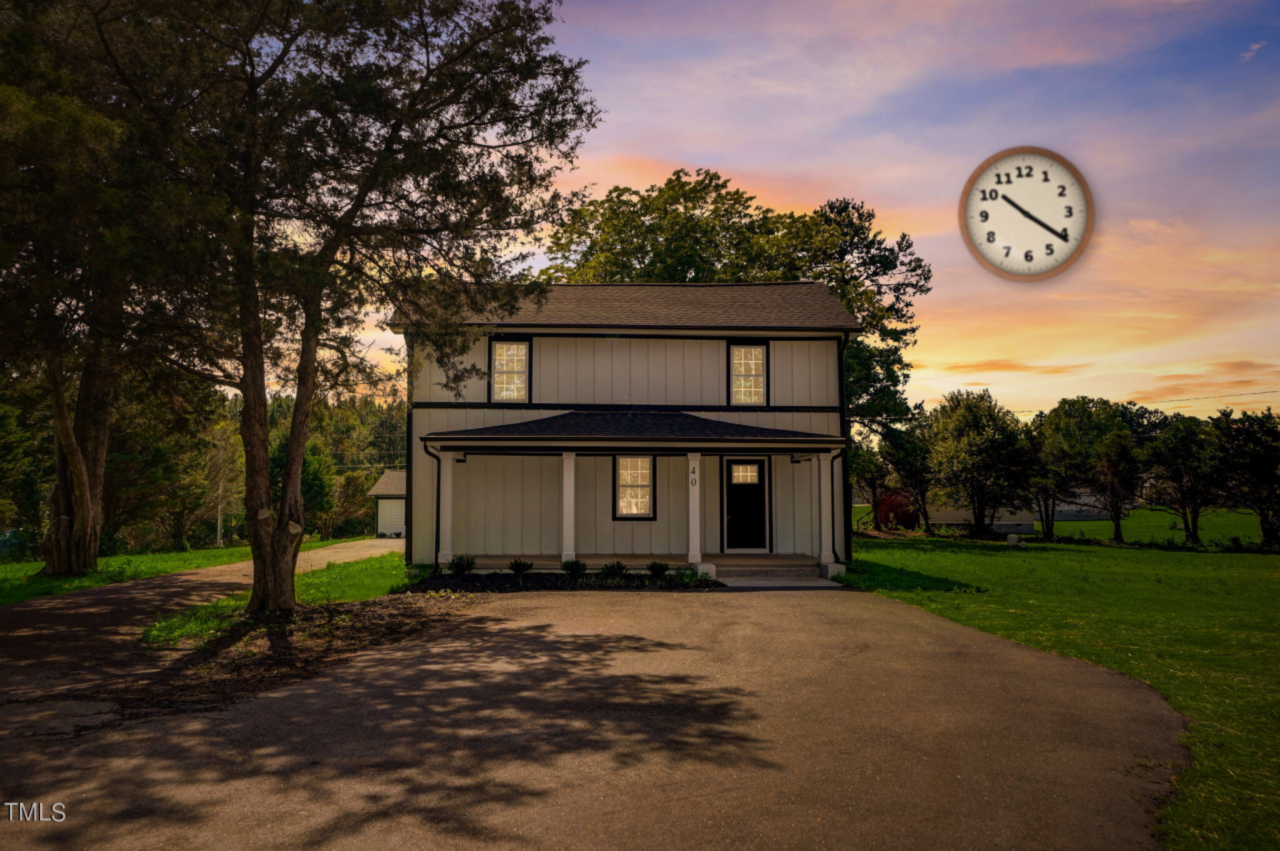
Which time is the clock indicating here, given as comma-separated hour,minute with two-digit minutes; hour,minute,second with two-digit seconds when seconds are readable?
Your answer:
10,21
